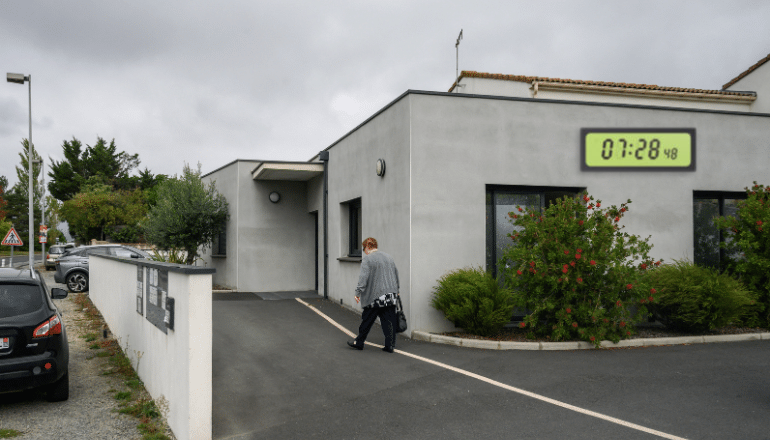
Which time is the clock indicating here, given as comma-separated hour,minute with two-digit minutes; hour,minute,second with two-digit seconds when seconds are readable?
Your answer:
7,28,48
